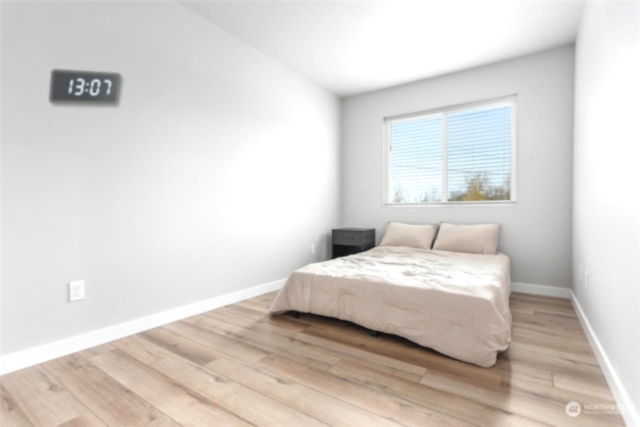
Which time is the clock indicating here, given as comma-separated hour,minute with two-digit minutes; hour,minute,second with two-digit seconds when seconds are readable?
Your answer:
13,07
